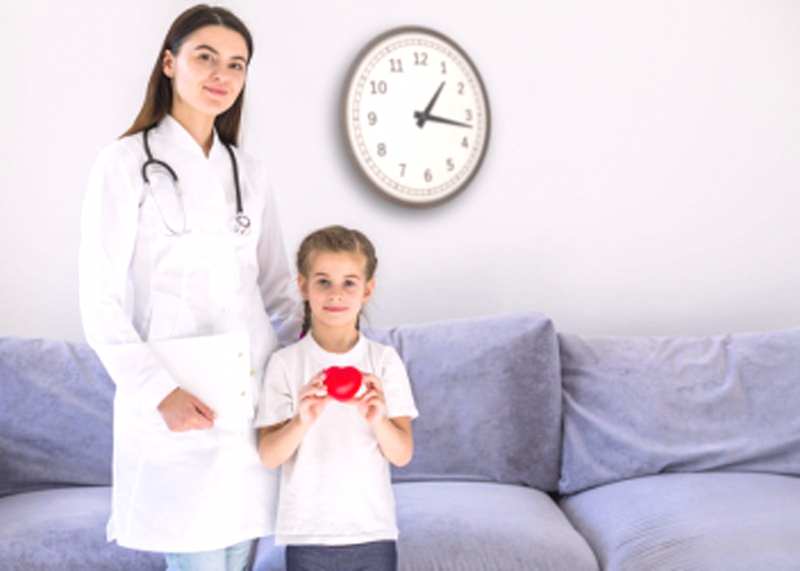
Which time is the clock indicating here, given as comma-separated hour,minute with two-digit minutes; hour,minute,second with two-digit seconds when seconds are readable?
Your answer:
1,17
